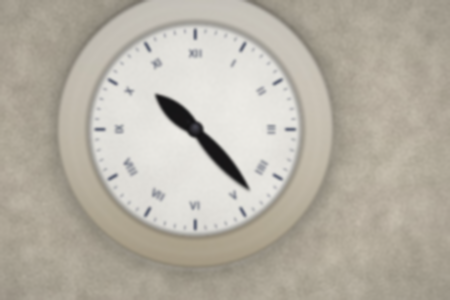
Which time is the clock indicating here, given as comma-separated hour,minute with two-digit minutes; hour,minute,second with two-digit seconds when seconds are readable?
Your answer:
10,23
